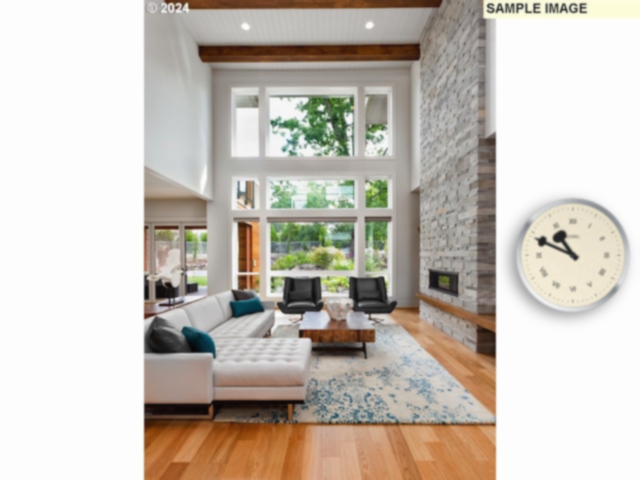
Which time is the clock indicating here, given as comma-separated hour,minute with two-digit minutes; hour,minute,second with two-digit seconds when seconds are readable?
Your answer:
10,49
